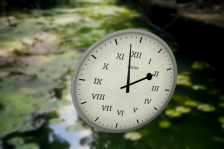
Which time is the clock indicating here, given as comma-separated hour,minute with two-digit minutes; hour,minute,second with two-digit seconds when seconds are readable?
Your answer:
1,58
